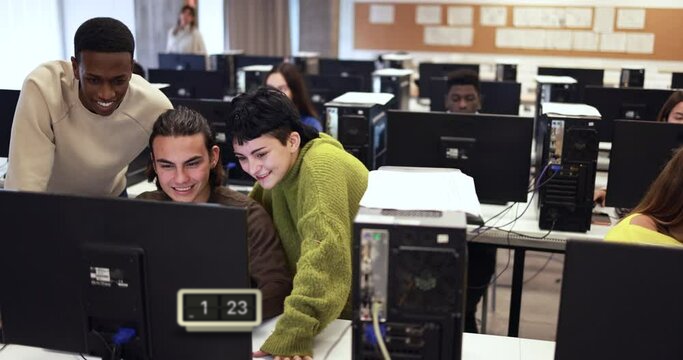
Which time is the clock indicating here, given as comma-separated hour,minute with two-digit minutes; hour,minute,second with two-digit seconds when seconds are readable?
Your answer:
1,23
